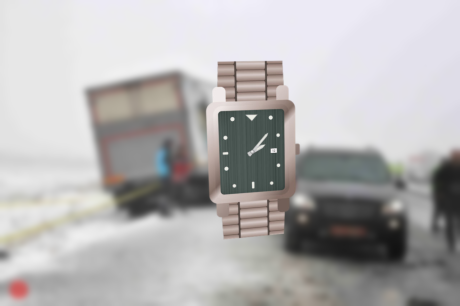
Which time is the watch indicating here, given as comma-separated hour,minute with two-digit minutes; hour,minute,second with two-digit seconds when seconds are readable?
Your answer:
2,07
